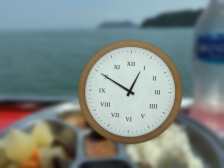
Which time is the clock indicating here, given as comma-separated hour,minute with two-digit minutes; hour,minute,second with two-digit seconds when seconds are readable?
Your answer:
12,50
